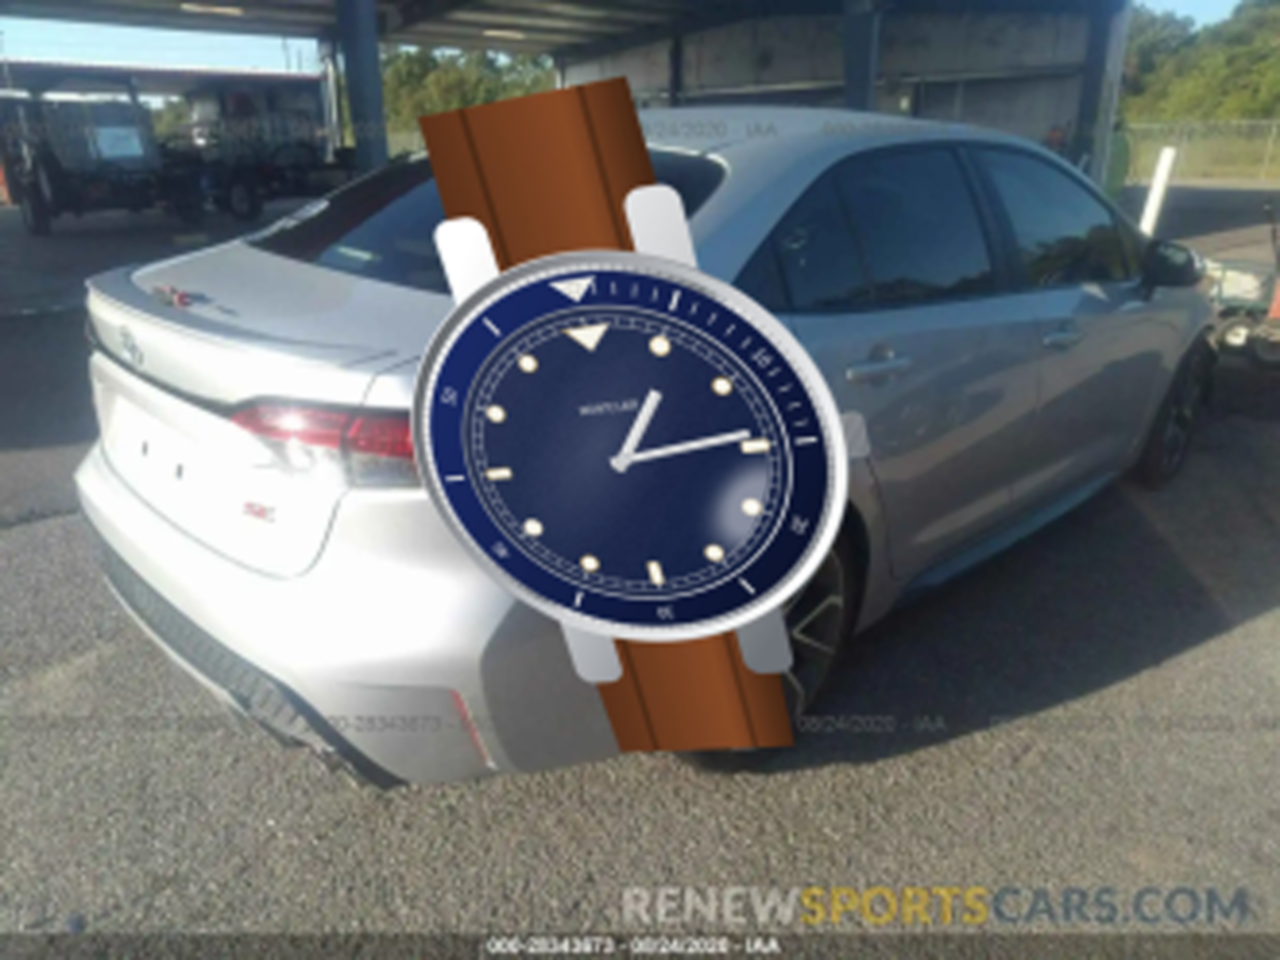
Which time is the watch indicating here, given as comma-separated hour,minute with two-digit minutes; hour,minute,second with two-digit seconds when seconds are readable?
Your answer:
1,14
